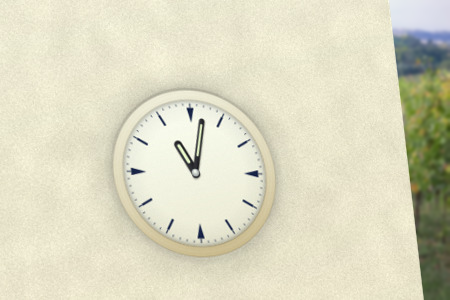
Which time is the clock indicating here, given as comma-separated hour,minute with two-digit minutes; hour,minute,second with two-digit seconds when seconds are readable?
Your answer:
11,02
